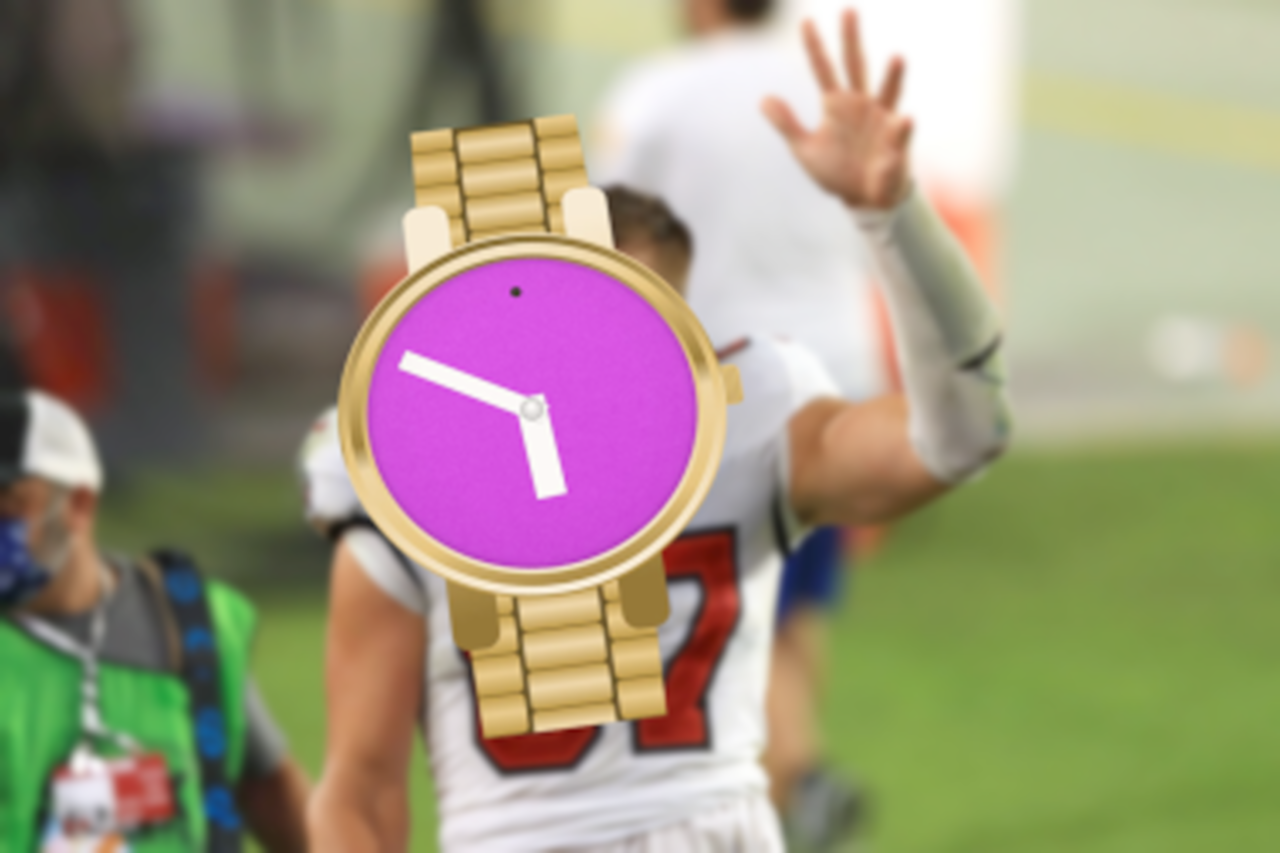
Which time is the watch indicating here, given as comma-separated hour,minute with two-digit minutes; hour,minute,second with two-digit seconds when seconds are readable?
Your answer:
5,50
